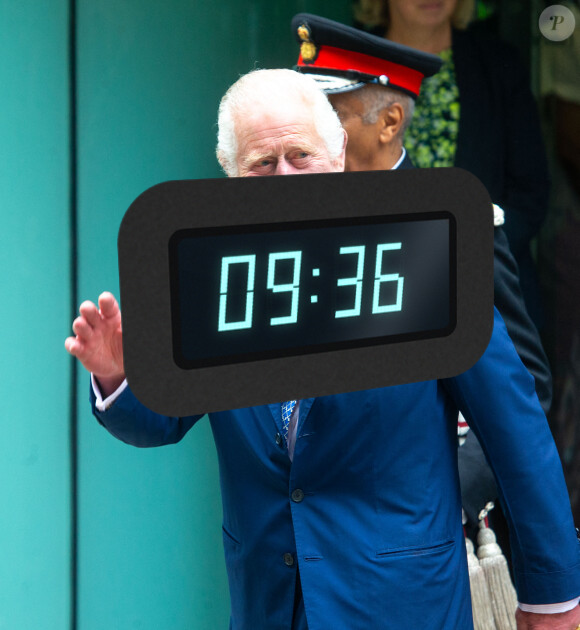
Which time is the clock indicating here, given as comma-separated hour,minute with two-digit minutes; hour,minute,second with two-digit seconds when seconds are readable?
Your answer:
9,36
